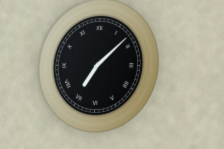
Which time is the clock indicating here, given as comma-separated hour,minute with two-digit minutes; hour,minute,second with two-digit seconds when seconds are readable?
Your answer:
7,08
